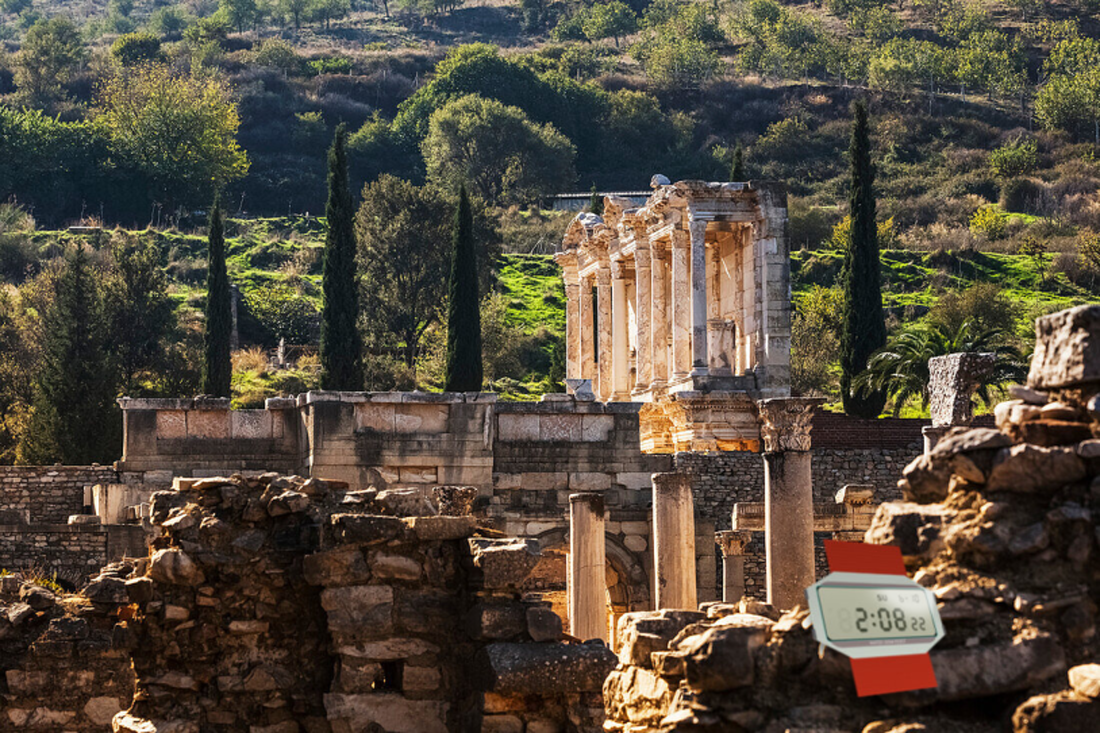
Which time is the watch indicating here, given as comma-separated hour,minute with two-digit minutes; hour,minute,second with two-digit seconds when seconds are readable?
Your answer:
2,08,22
